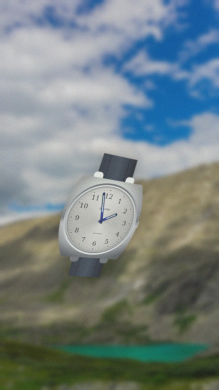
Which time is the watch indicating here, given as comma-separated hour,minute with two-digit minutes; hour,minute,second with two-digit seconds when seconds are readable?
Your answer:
1,58
